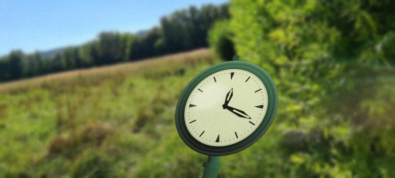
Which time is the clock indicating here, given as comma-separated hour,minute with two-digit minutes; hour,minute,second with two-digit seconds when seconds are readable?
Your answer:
12,19
